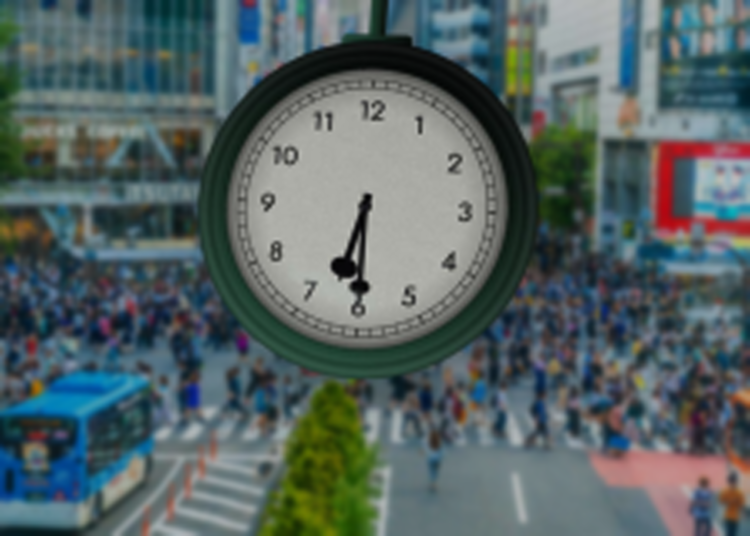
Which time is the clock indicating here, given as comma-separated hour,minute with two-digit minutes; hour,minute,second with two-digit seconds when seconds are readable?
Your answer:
6,30
